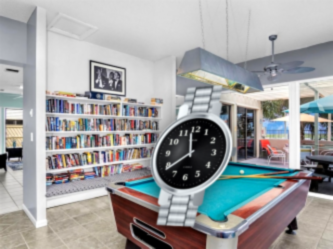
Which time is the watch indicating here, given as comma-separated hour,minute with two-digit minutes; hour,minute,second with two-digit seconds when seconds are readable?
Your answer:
11,39
